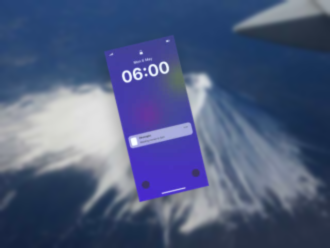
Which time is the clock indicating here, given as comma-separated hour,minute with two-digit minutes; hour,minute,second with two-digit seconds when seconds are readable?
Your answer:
6,00
